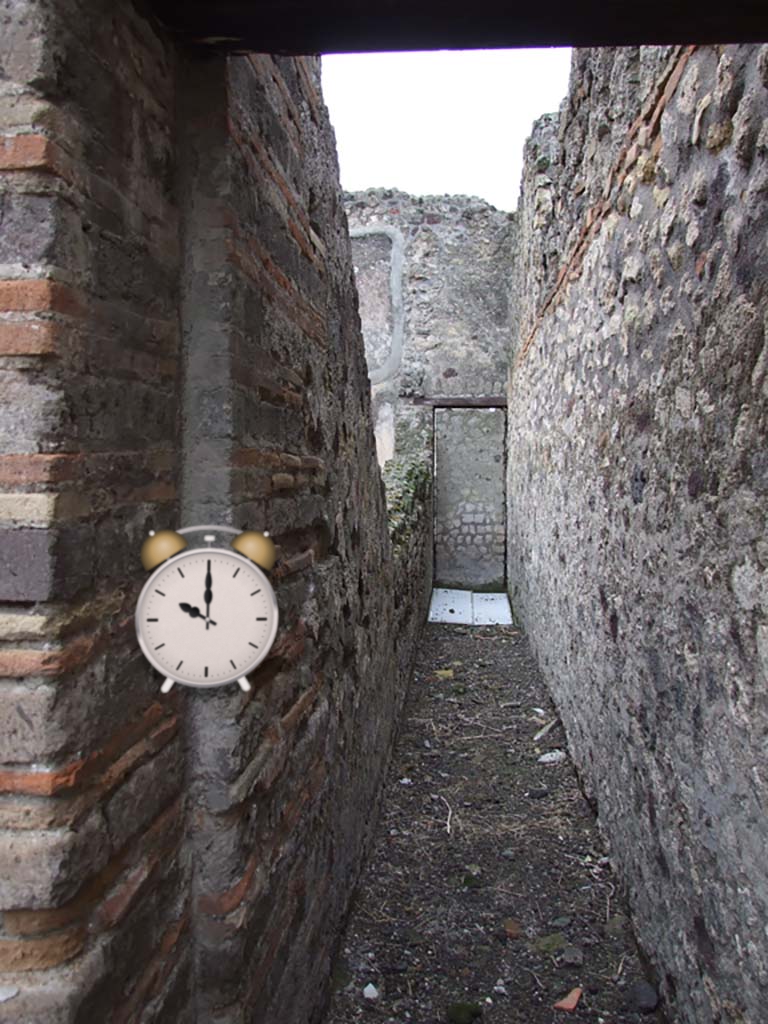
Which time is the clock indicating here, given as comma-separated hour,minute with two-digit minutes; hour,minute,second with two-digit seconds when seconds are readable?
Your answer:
10,00
